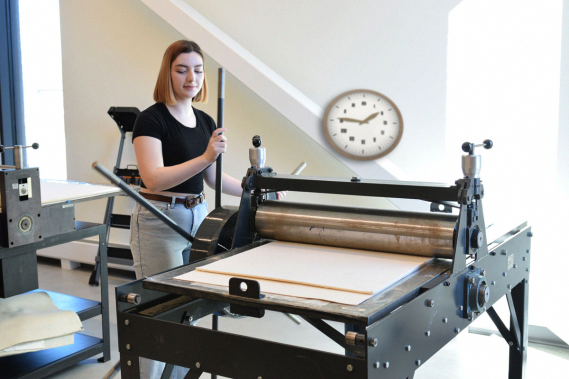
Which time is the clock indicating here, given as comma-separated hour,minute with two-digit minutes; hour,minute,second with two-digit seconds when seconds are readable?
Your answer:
1,46
